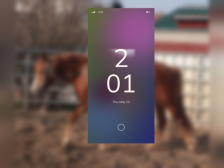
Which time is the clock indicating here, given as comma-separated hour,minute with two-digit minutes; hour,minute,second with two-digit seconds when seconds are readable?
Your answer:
2,01
